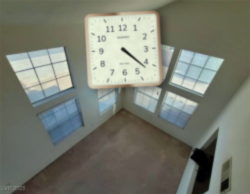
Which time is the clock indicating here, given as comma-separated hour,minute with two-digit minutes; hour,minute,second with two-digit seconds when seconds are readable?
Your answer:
4,22
